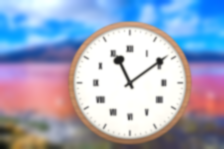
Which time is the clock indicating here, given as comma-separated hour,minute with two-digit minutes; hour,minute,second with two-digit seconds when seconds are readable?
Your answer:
11,09
